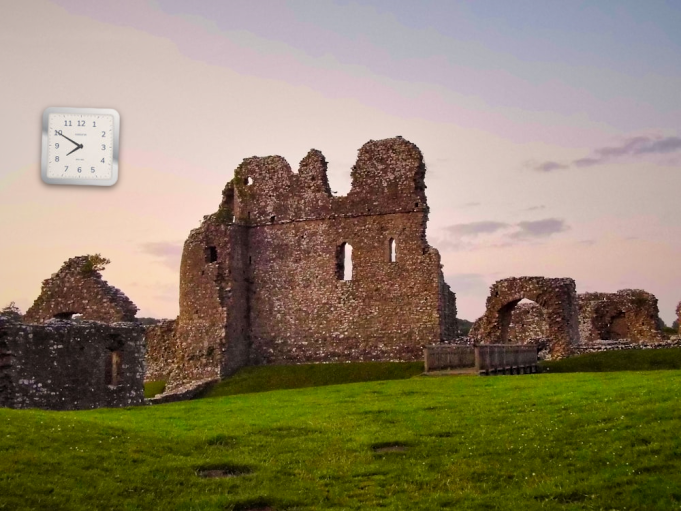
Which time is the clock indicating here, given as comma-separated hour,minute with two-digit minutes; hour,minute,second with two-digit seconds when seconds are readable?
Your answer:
7,50
